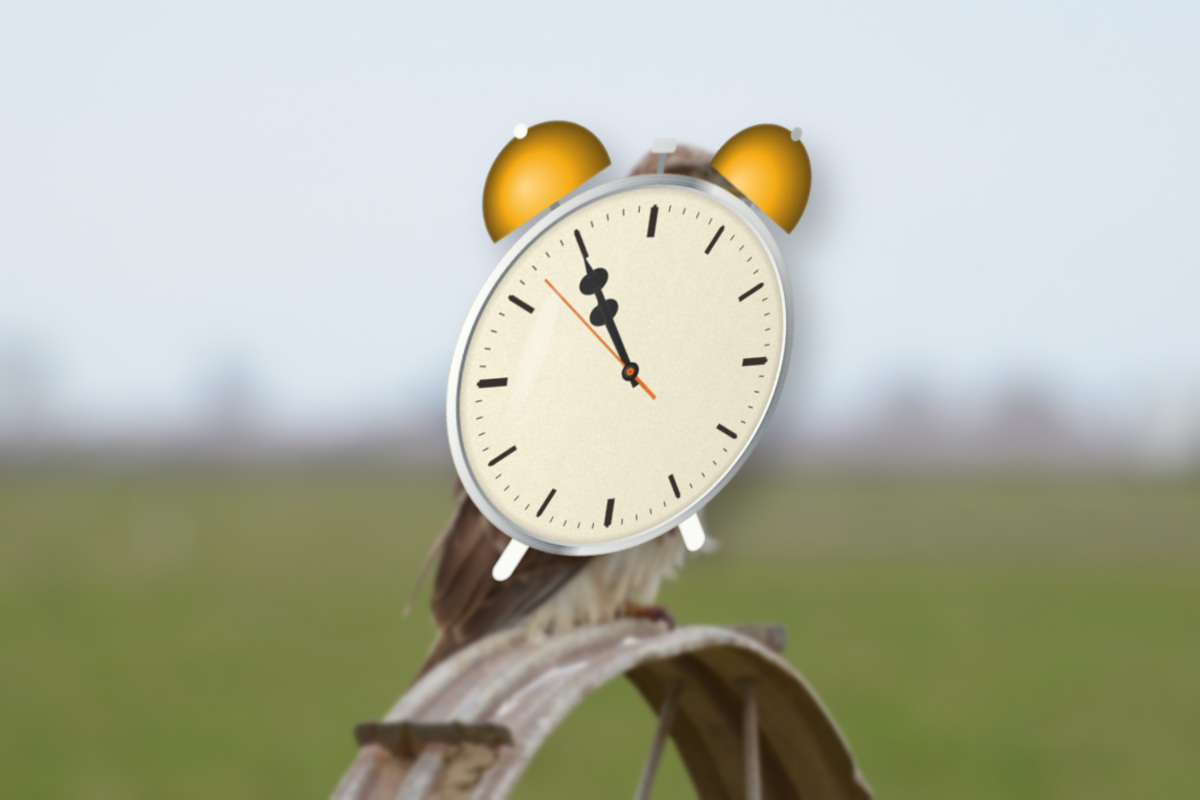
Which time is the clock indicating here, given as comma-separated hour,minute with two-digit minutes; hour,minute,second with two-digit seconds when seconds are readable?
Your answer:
10,54,52
